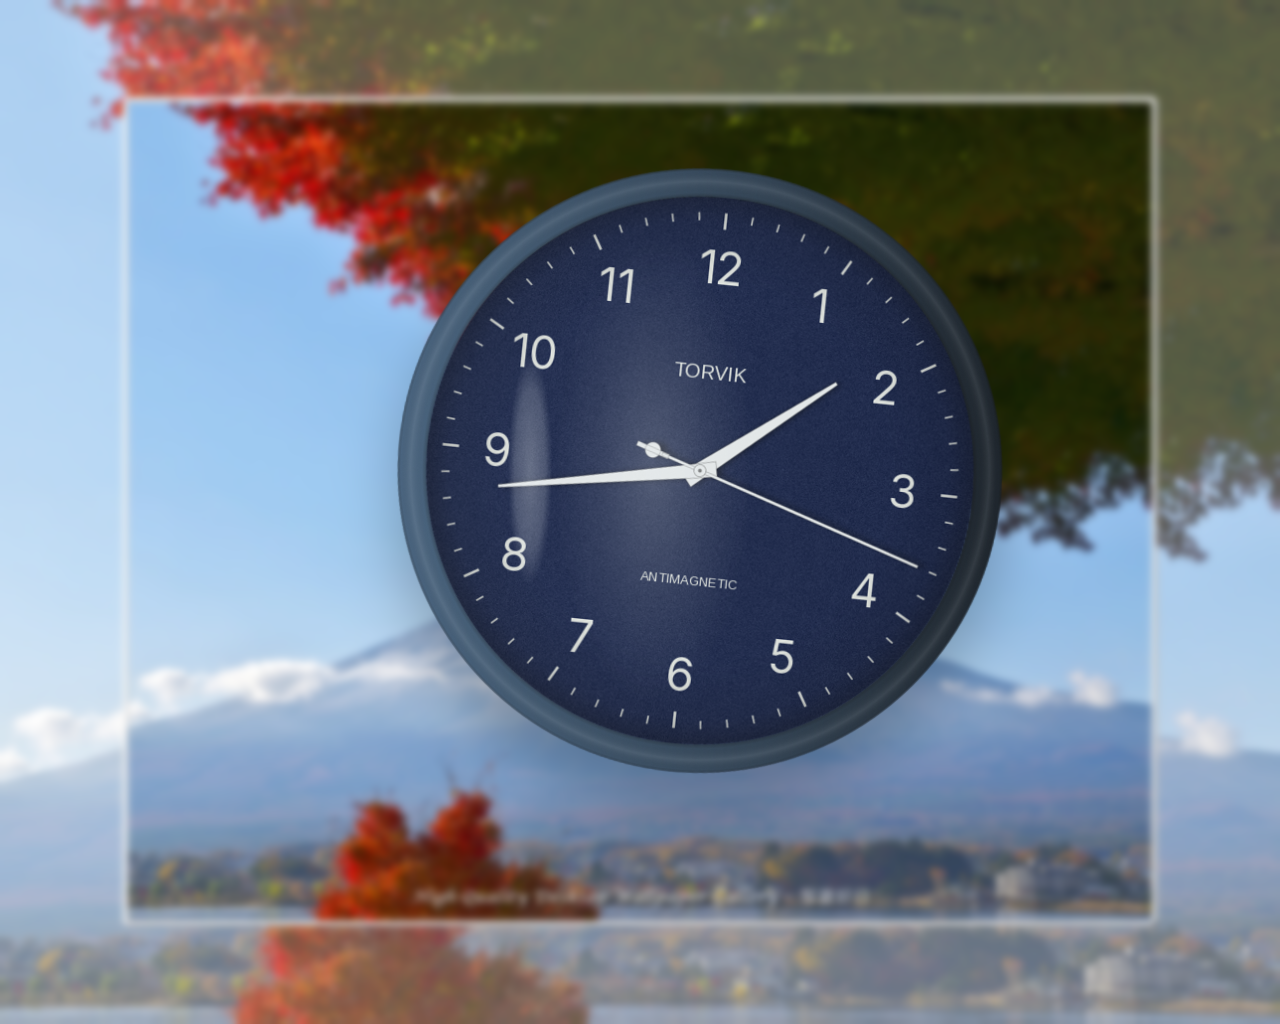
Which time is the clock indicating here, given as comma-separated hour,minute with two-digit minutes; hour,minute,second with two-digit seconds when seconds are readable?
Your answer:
1,43,18
